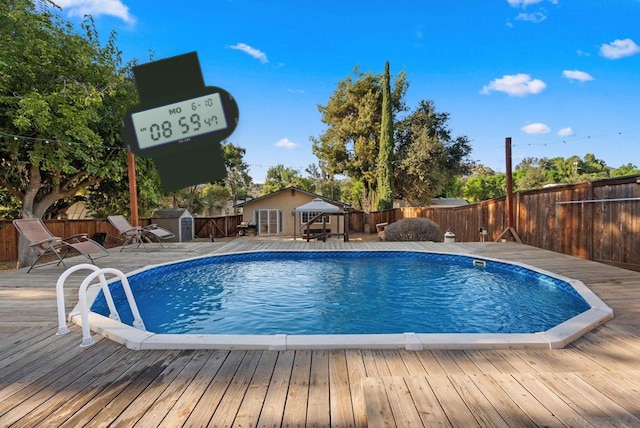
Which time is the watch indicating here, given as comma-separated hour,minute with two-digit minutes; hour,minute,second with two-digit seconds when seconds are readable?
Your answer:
8,59,47
